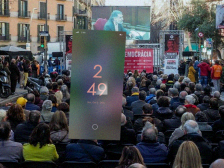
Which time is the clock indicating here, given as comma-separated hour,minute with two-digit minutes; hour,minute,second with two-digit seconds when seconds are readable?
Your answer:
2,49
